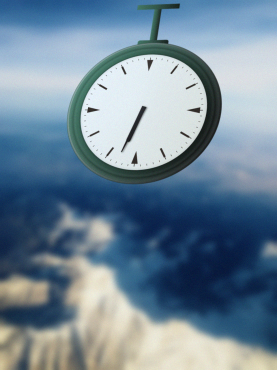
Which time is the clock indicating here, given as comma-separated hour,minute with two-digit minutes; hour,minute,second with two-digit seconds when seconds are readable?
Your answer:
6,33
